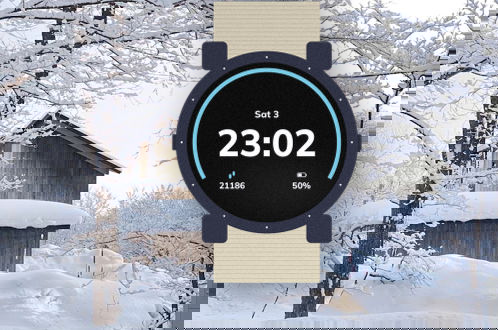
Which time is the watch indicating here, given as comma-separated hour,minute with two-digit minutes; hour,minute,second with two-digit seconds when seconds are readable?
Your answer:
23,02
